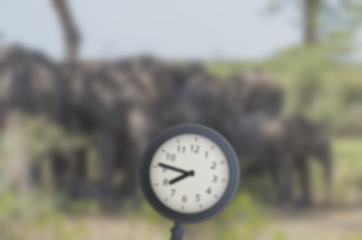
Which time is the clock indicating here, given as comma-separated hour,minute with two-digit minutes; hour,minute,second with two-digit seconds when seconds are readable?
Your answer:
7,46
